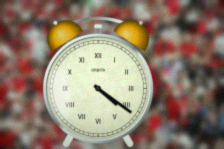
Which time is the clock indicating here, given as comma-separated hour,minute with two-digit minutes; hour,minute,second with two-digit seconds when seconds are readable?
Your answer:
4,21
